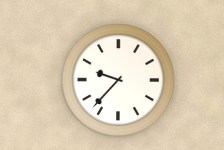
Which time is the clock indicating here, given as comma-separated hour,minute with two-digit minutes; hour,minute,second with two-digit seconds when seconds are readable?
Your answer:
9,37
